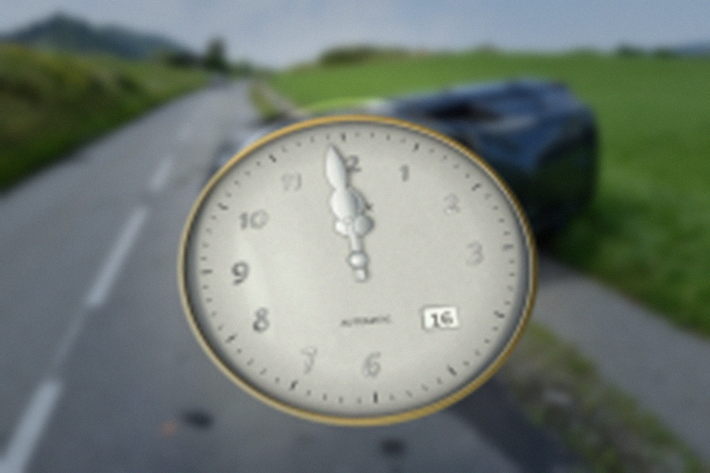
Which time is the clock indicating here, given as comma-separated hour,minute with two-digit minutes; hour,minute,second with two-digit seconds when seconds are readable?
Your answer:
11,59
